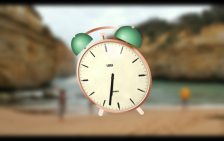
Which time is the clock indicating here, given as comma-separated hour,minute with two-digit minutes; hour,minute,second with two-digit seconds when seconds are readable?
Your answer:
6,33
